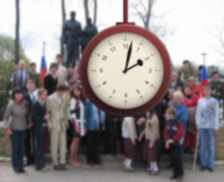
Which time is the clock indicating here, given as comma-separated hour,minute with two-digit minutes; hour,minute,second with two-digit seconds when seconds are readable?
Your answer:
2,02
